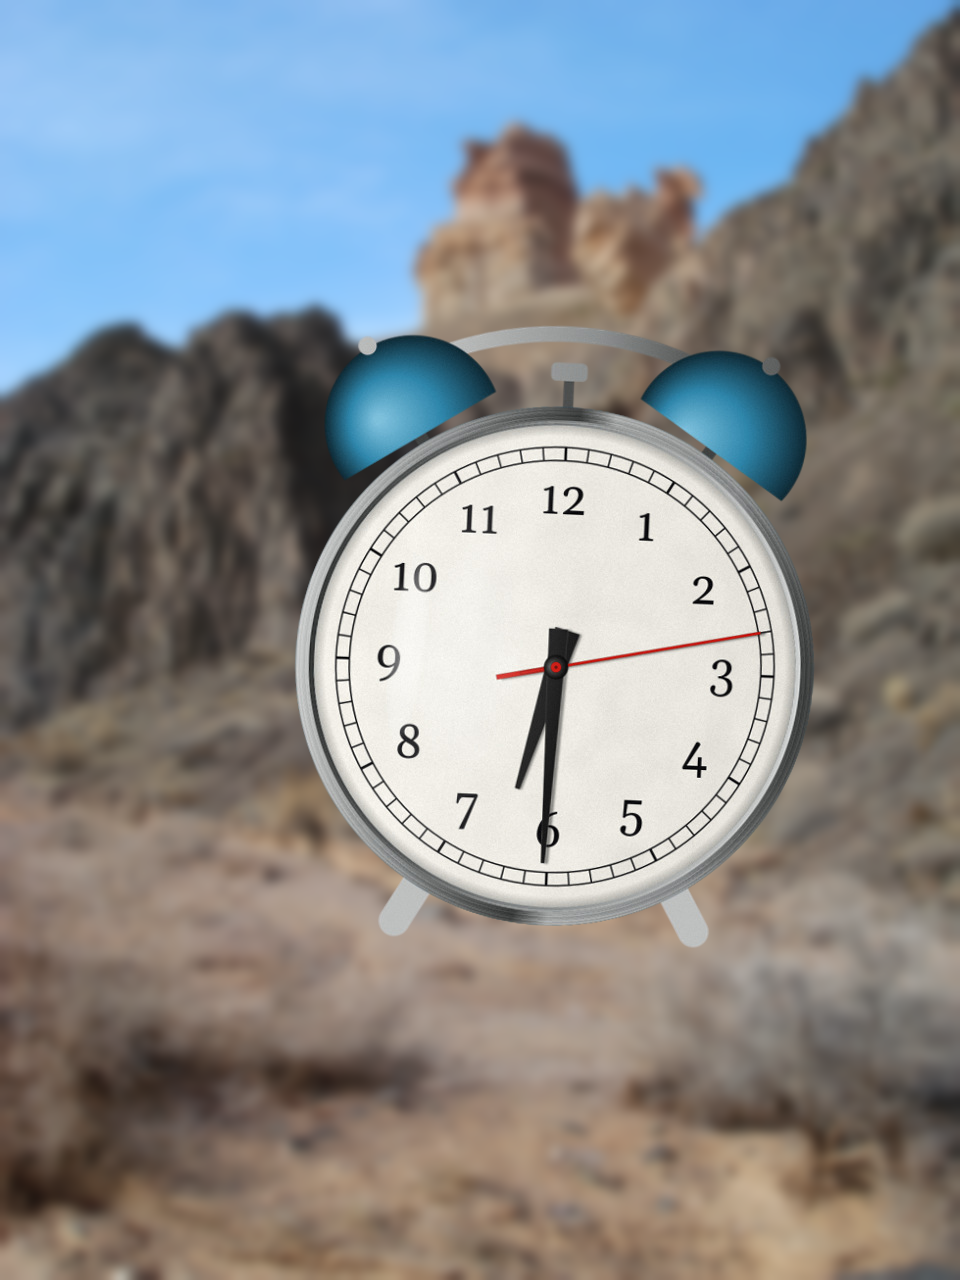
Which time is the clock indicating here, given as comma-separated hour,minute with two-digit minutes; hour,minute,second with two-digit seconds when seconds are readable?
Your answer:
6,30,13
